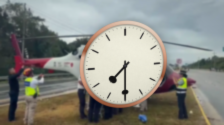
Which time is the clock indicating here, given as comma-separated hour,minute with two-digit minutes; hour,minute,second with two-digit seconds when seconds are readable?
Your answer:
7,30
